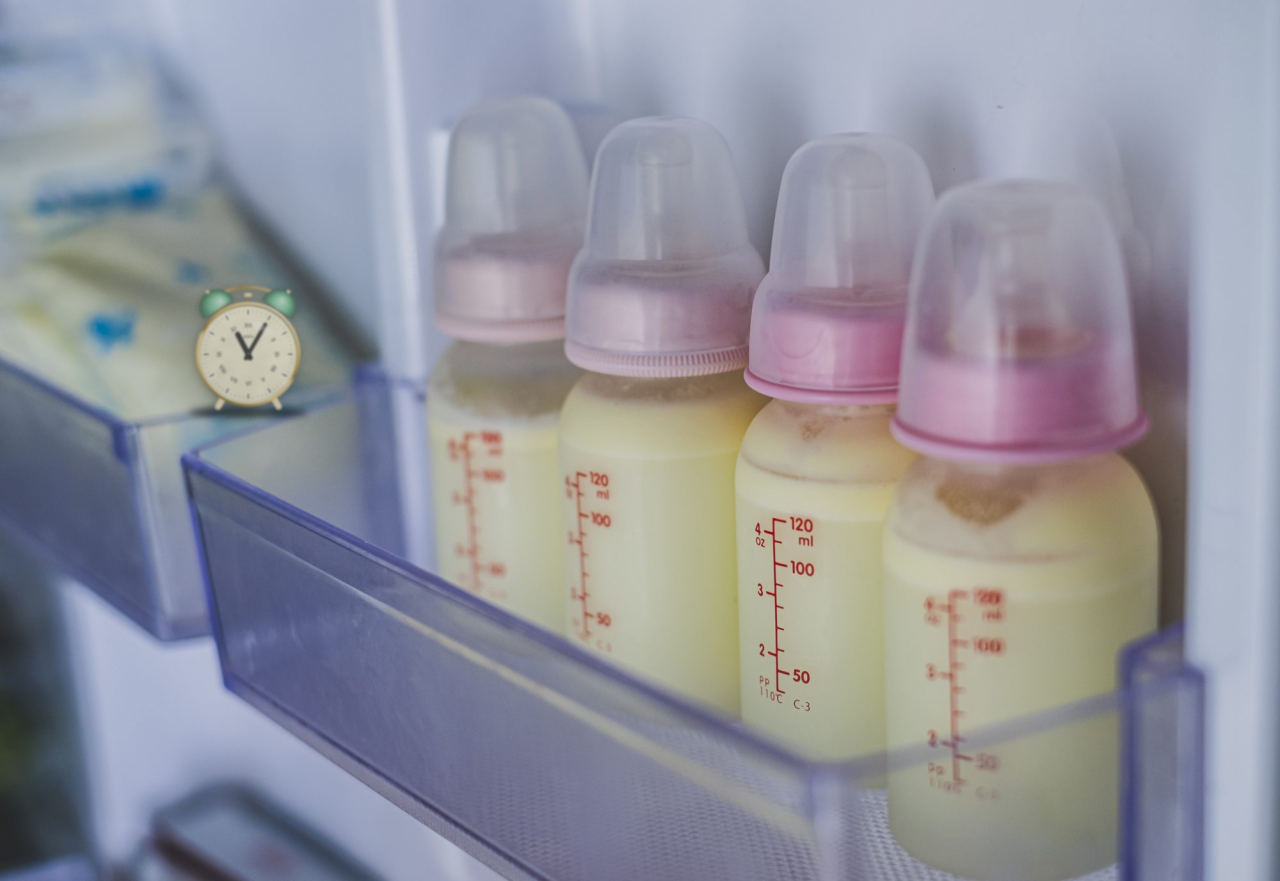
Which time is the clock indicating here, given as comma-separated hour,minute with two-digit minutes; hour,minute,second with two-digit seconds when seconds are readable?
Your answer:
11,05
